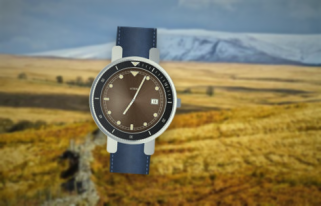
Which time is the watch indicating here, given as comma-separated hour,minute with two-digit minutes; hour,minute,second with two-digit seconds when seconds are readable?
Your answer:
7,04
